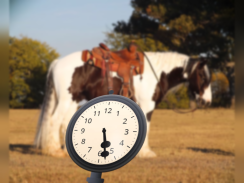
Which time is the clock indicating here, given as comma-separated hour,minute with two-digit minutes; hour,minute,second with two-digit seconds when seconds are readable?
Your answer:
5,28
